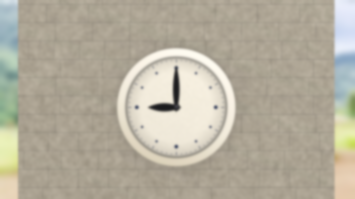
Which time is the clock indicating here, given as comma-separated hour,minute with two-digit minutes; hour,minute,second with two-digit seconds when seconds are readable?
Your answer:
9,00
